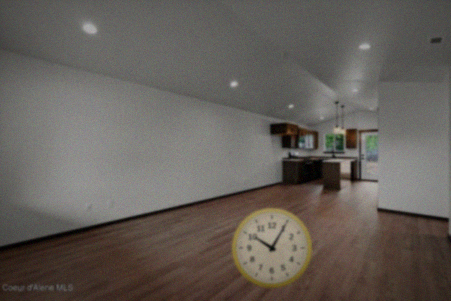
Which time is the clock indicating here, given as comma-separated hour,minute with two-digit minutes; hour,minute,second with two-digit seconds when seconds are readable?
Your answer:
10,05
